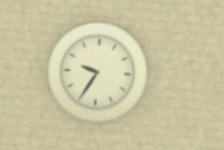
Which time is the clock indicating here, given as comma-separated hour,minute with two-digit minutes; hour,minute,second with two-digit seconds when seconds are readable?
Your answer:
9,35
